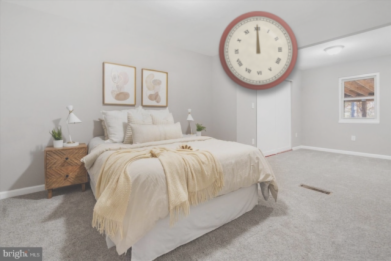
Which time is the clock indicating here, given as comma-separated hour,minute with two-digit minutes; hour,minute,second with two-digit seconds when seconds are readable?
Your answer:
12,00
